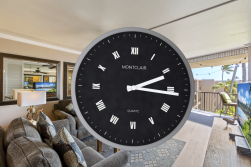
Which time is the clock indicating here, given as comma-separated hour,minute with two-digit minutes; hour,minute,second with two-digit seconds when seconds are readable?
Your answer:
2,16
